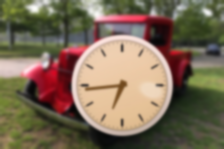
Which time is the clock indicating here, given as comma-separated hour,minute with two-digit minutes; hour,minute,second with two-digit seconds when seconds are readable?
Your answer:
6,44
